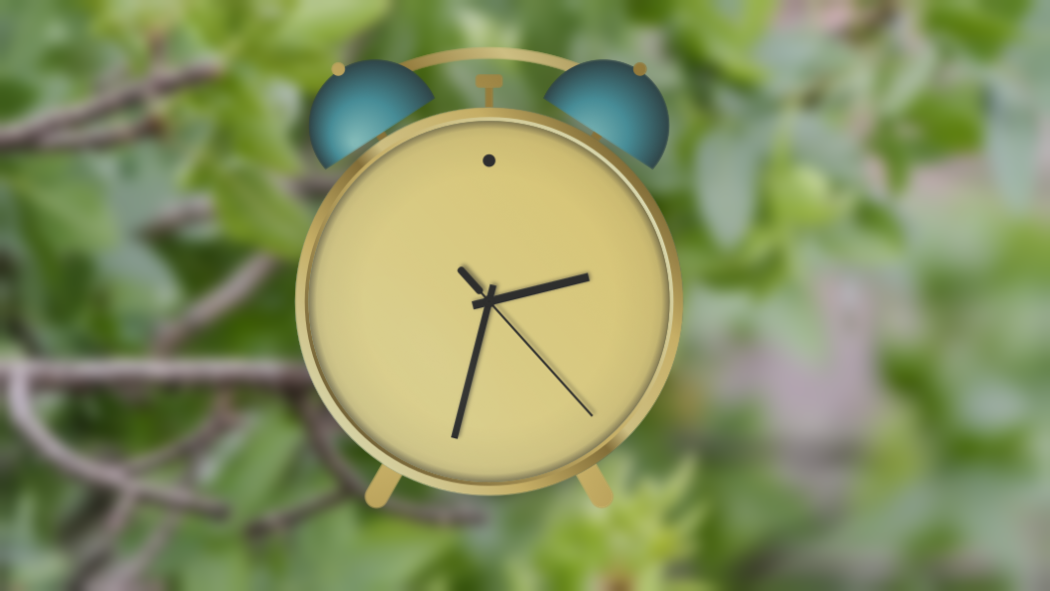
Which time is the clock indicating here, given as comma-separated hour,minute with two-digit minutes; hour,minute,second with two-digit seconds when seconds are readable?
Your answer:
2,32,23
